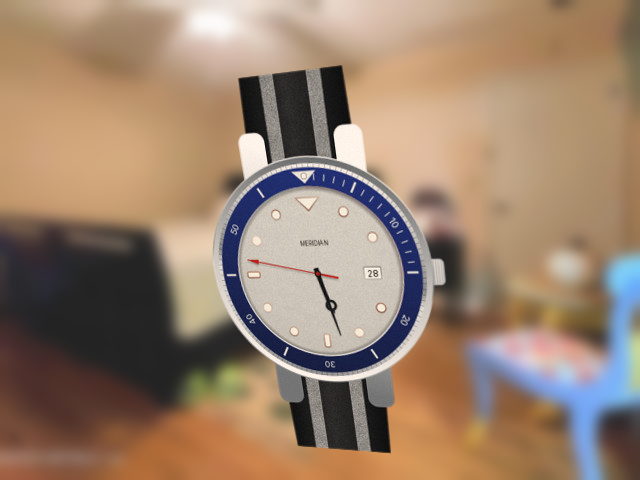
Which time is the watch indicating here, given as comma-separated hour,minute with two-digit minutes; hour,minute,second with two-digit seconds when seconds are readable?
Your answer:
5,27,47
